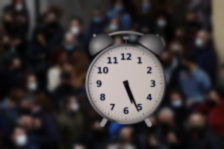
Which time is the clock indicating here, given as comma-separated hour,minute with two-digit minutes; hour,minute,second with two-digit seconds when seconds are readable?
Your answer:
5,26
